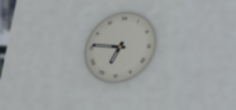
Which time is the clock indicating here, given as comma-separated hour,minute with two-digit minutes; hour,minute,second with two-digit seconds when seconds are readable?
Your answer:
6,46
